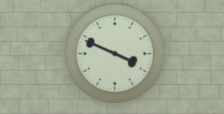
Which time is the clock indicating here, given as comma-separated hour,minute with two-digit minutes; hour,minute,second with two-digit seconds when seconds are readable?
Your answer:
3,49
